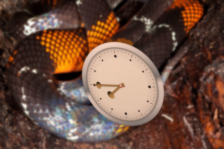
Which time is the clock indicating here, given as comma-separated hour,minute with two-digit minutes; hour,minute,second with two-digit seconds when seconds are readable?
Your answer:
7,45
